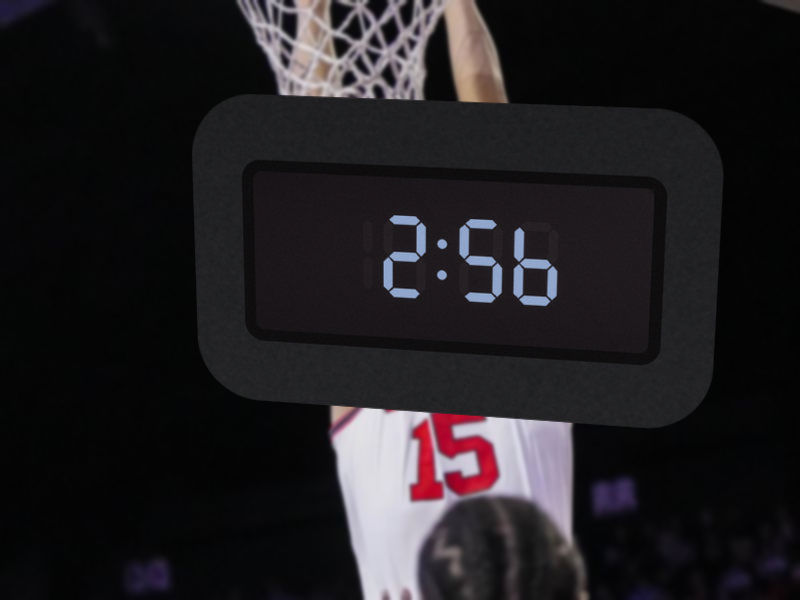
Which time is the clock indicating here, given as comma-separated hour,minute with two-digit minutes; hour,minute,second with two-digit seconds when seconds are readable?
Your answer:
2,56
